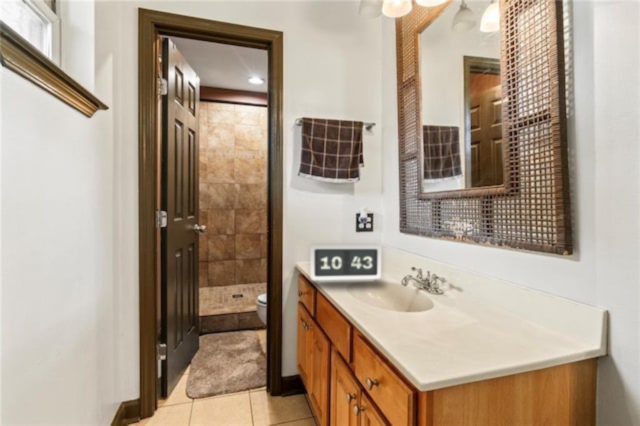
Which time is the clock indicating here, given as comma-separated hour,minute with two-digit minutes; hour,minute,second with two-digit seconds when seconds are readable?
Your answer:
10,43
